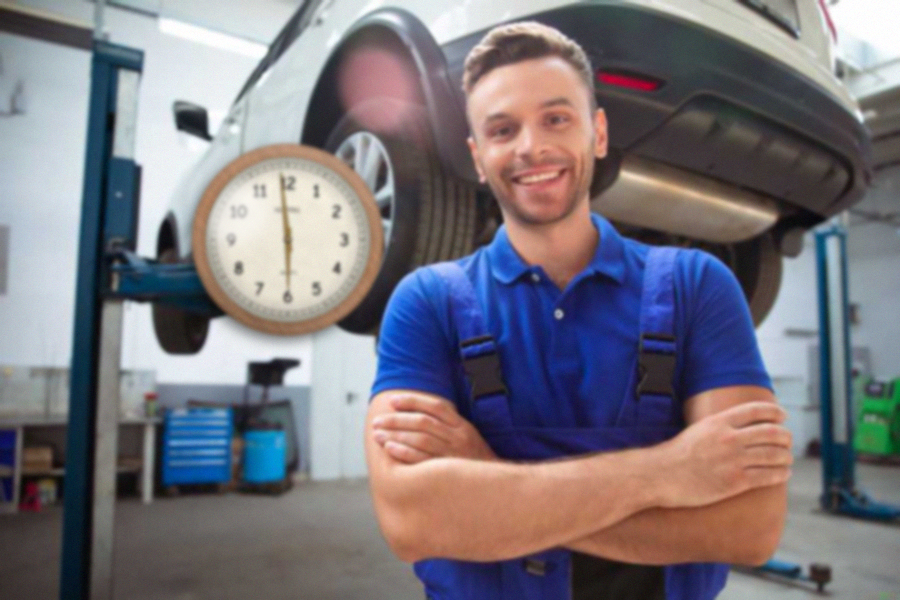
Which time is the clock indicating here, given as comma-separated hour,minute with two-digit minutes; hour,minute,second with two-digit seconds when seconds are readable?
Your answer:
5,59
